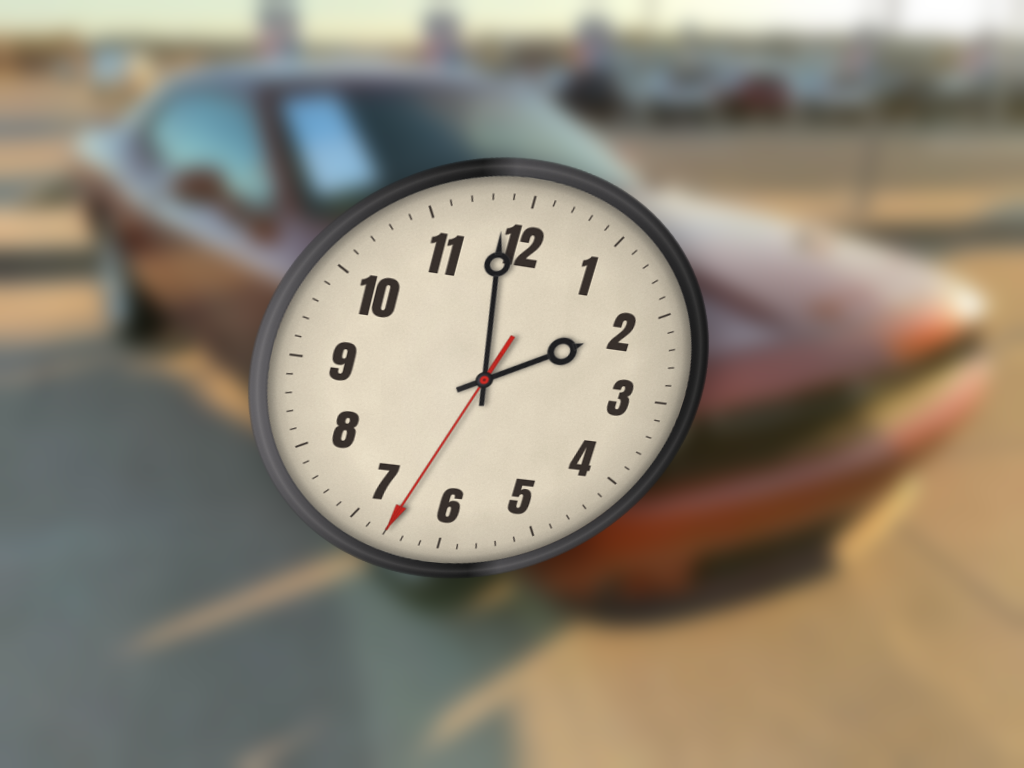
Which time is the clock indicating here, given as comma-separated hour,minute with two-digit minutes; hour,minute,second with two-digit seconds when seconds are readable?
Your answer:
1,58,33
